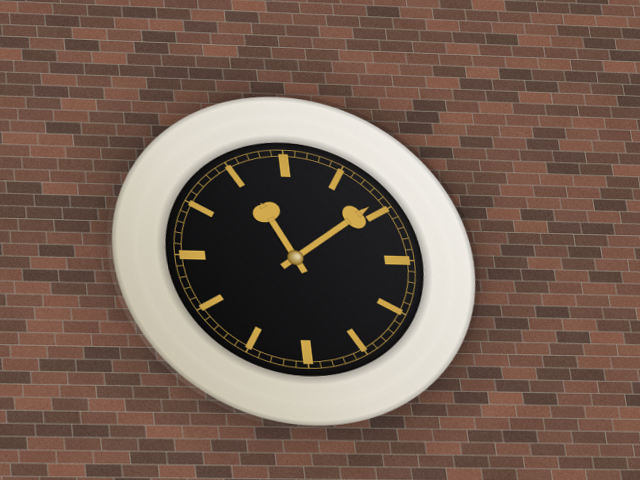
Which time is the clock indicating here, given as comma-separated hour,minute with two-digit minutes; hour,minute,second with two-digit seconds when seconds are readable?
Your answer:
11,09
